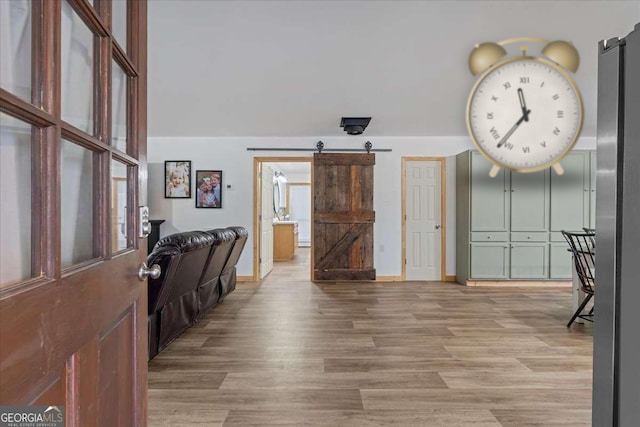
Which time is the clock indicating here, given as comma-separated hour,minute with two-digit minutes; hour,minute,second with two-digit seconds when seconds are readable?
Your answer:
11,37
